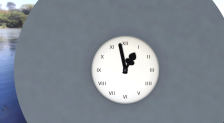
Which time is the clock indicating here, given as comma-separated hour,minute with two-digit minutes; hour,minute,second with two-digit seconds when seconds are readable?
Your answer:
12,58
